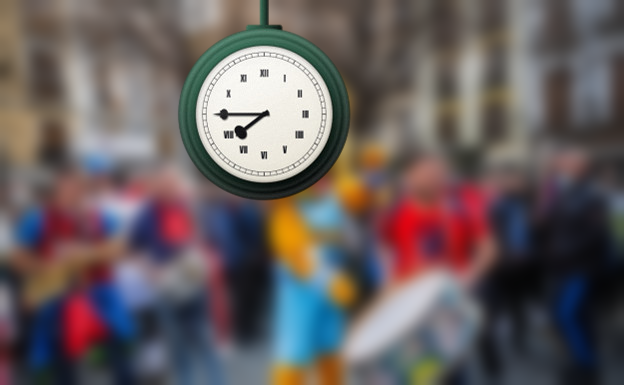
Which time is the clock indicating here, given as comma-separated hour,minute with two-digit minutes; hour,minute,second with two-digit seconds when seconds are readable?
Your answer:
7,45
